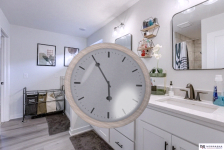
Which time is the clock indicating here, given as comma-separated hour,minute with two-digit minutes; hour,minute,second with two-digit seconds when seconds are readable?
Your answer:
5,55
